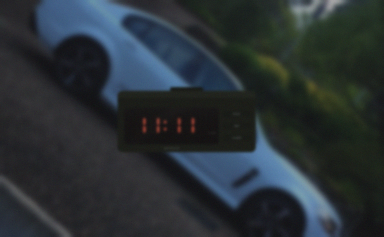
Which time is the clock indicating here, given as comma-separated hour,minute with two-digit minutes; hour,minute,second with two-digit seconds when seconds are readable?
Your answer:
11,11
